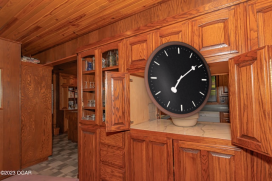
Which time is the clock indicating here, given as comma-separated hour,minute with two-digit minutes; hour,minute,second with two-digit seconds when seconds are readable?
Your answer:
7,09
